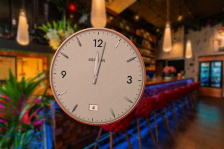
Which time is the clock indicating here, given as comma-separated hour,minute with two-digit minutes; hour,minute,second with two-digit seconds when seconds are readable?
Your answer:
12,02
